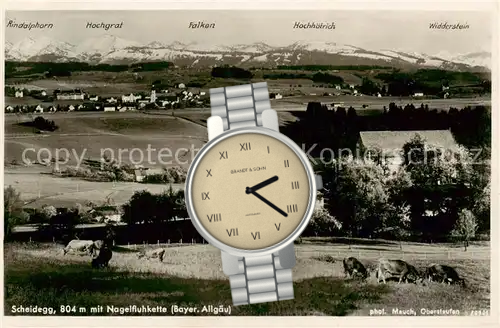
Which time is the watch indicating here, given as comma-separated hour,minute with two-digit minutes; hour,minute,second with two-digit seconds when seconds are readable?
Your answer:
2,22
